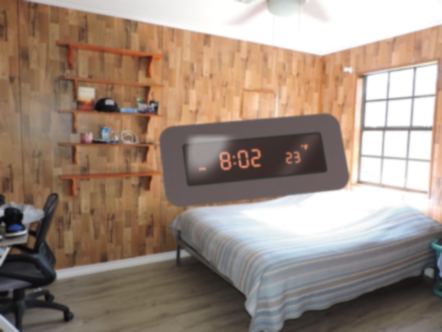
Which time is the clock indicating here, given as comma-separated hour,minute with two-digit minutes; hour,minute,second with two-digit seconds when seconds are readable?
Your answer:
8,02
